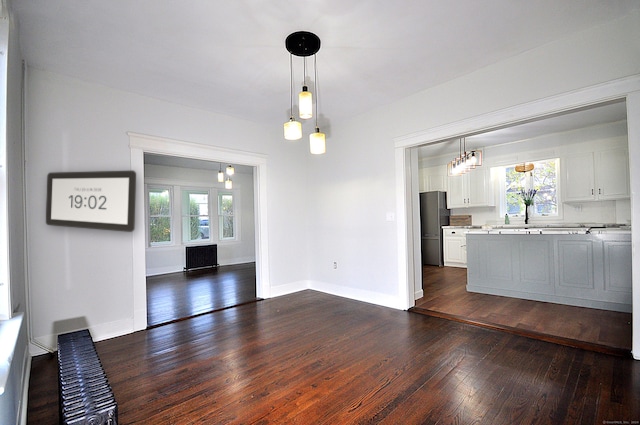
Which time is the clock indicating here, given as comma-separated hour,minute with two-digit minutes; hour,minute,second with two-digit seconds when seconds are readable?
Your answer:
19,02
